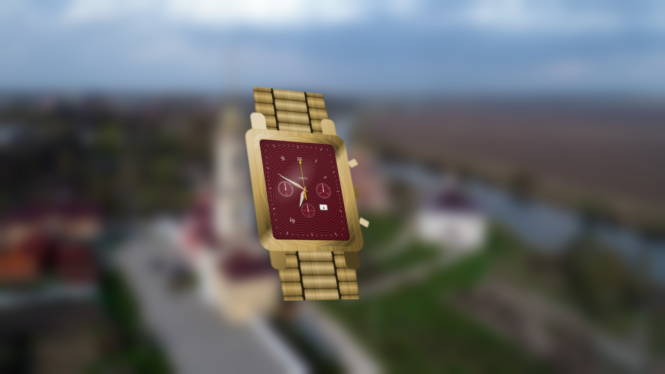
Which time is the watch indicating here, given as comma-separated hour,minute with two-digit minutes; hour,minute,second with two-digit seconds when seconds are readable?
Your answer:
6,50
